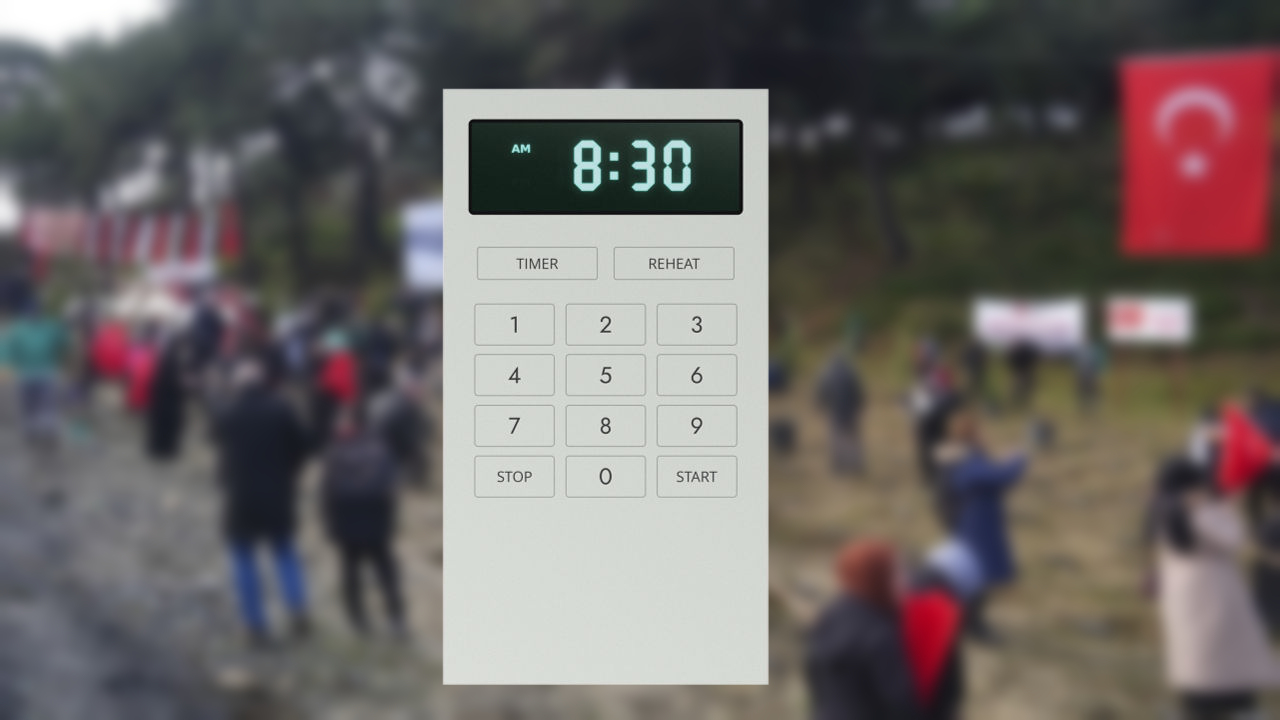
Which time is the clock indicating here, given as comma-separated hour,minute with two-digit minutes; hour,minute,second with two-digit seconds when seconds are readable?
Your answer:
8,30
